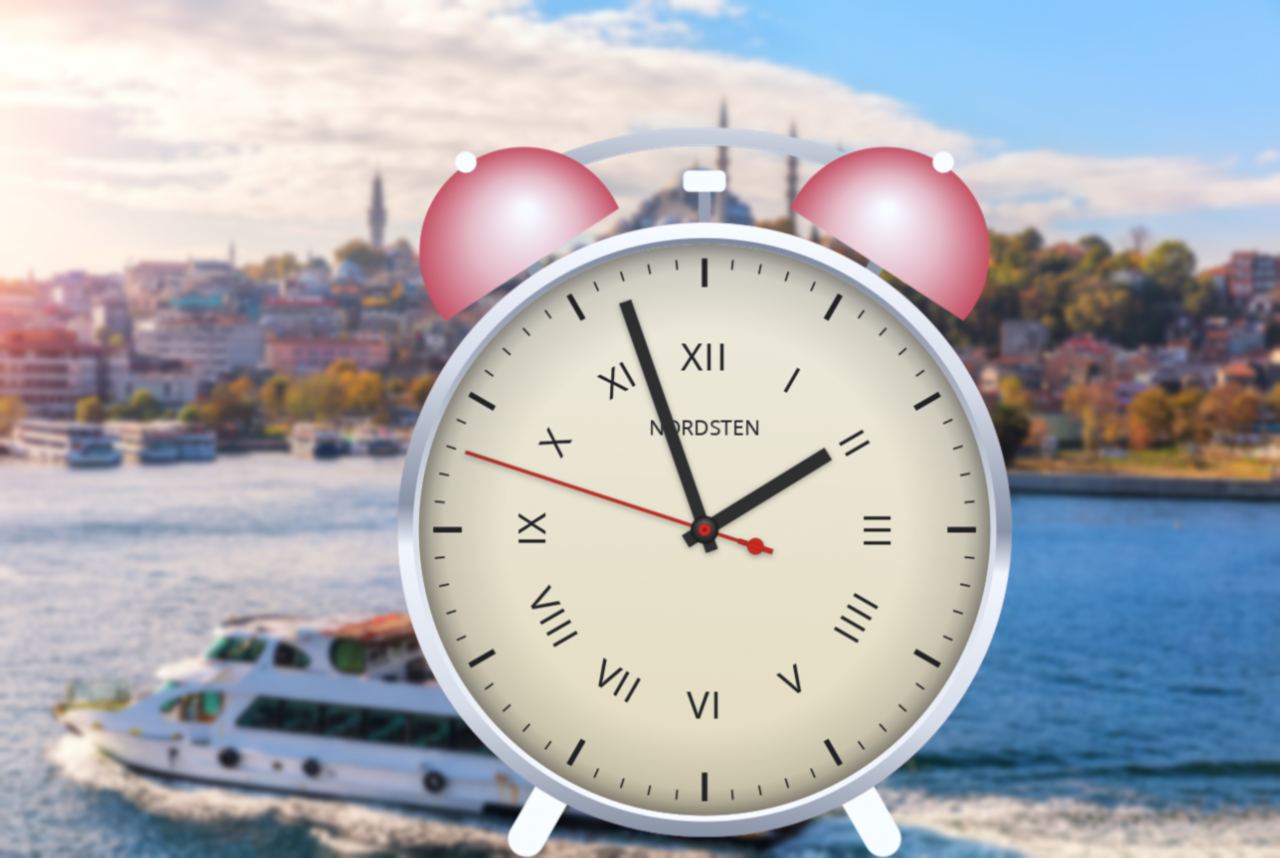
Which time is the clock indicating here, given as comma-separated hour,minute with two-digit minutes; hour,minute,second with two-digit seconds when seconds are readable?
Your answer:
1,56,48
